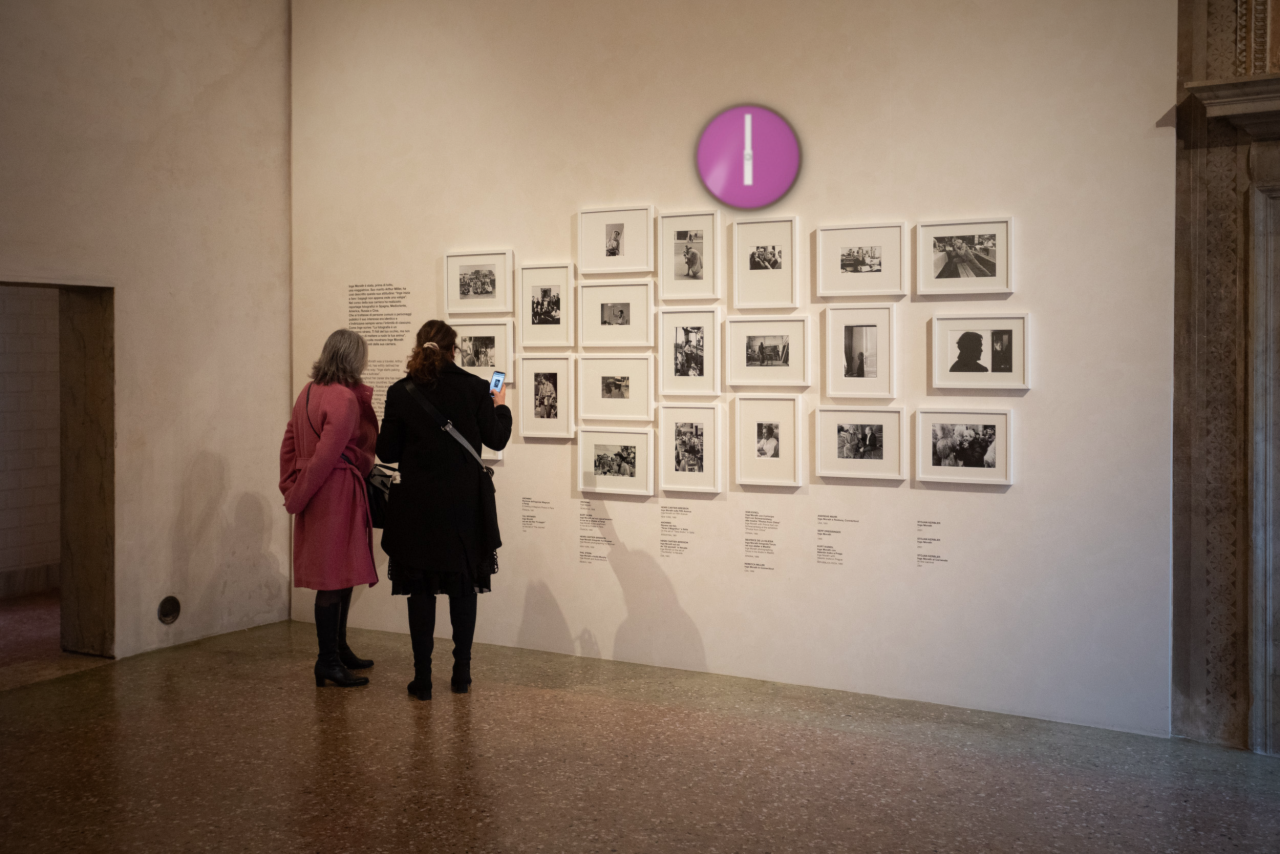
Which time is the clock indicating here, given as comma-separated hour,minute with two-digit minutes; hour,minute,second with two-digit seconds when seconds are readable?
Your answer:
6,00
